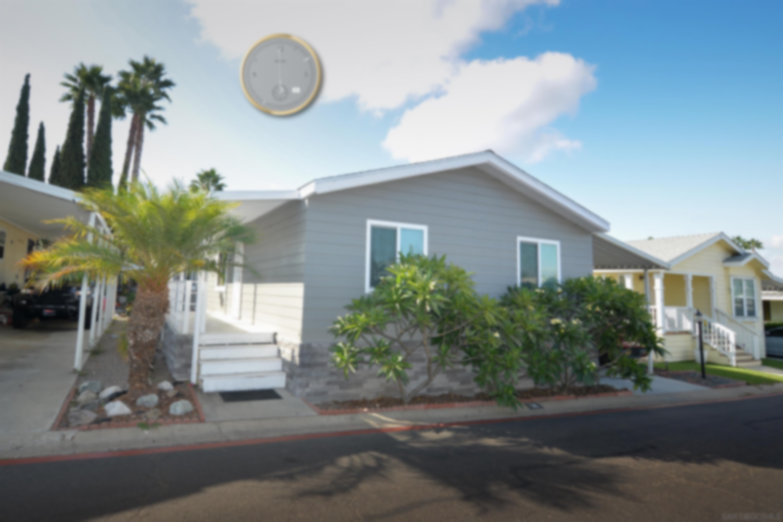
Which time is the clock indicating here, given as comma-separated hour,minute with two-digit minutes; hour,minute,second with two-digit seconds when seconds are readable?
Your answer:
6,00
